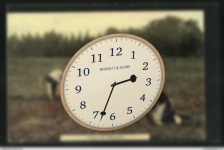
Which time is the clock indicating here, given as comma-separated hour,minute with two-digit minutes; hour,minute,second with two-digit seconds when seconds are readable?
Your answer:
2,33
